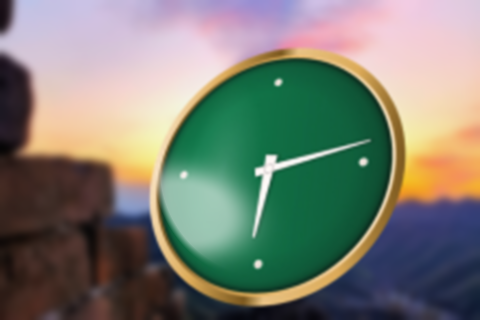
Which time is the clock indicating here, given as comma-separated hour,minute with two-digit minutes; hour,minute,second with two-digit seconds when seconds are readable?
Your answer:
6,13
